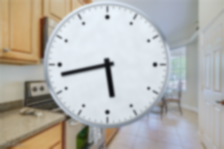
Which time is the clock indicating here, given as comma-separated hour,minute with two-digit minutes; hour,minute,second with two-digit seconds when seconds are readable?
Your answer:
5,43
